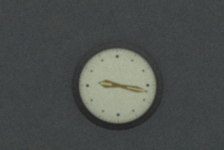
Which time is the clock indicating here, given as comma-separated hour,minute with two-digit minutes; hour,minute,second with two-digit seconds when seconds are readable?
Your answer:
9,17
